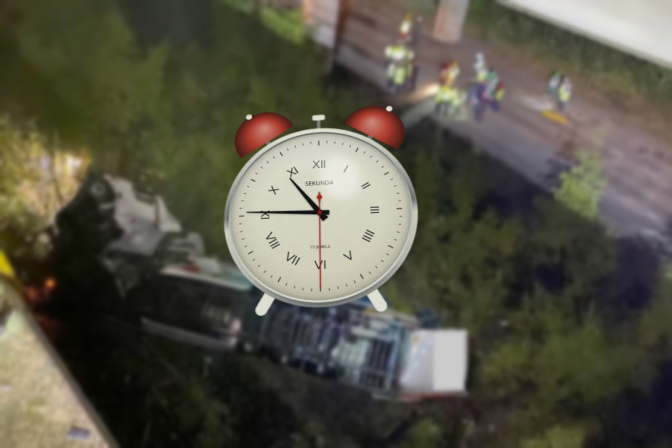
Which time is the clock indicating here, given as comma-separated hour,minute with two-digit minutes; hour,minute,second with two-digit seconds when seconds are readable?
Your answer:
10,45,30
